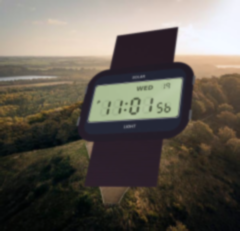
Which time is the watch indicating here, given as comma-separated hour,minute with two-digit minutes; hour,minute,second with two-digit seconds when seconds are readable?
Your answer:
11,01,56
